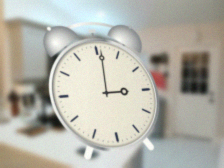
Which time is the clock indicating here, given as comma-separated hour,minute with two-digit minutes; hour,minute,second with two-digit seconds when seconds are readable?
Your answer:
3,01
